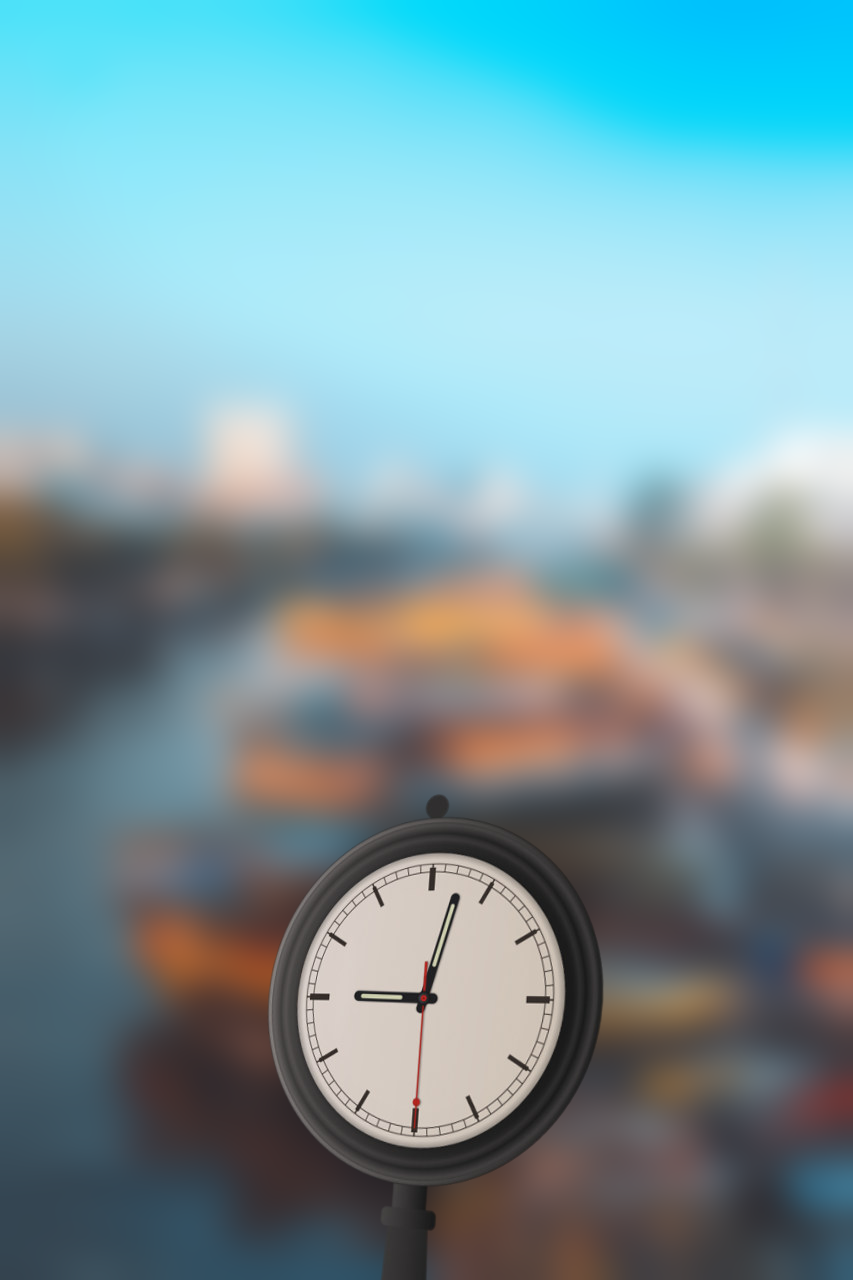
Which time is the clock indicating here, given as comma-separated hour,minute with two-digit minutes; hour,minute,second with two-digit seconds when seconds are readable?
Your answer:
9,02,30
